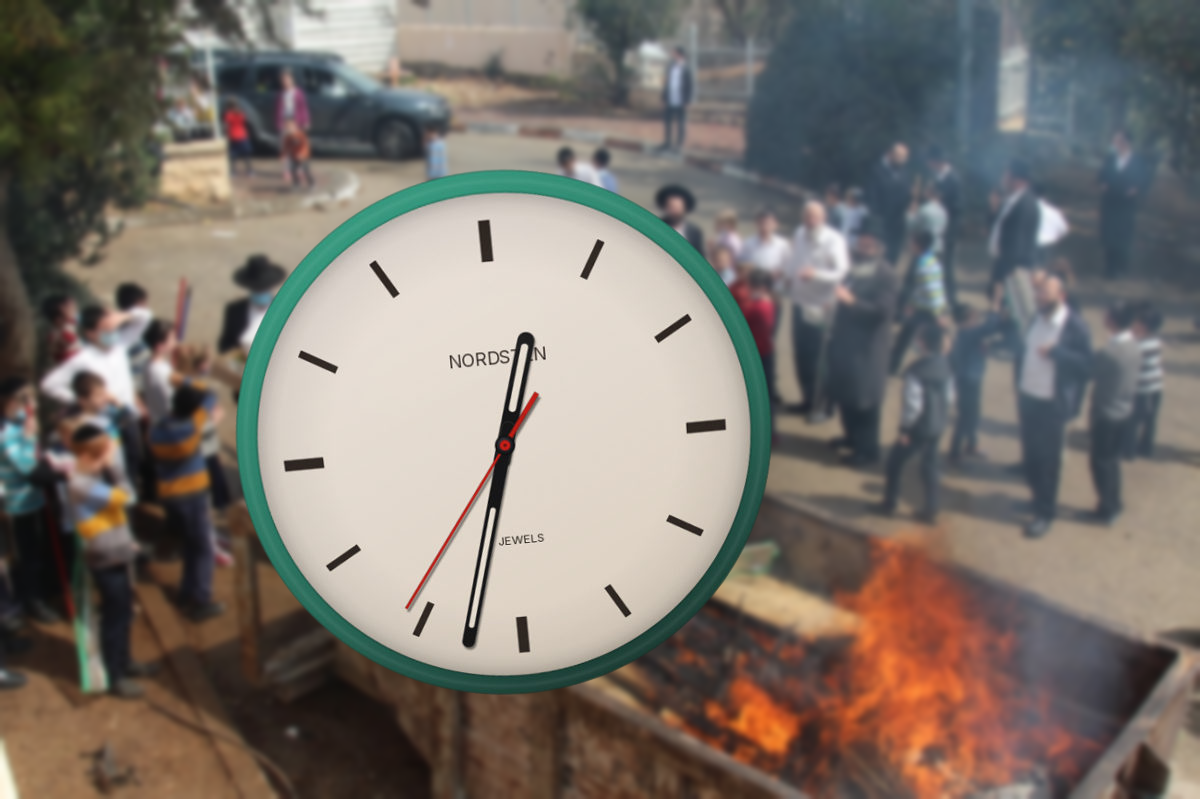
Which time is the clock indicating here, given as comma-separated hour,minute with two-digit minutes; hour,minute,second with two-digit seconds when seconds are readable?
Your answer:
12,32,36
